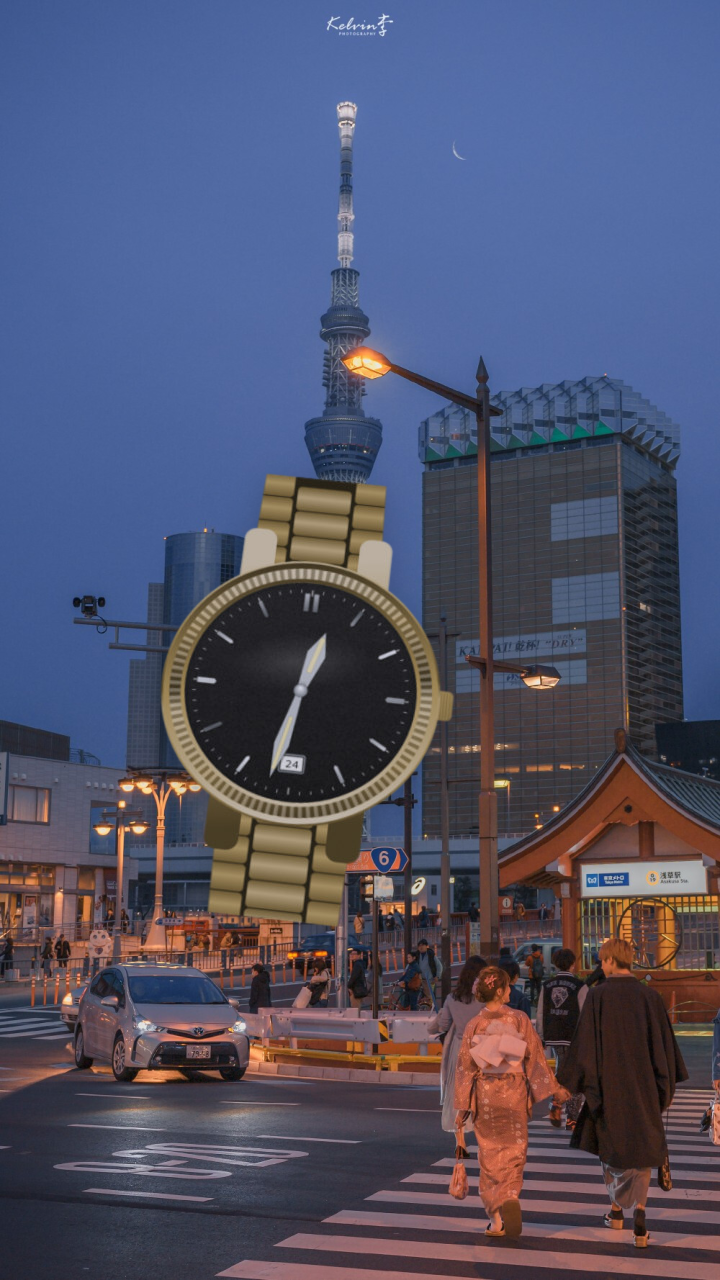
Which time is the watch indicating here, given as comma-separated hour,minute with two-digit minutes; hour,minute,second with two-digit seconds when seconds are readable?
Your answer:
12,32
